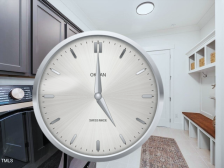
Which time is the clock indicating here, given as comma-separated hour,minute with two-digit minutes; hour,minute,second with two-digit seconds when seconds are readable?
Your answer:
5,00
